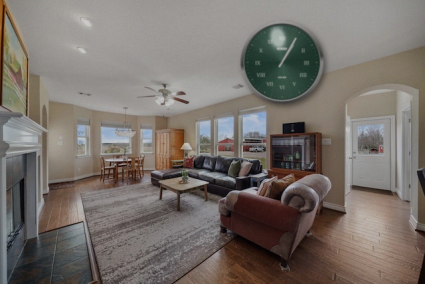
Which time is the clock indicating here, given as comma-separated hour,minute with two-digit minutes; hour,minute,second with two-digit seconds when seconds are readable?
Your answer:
1,05
